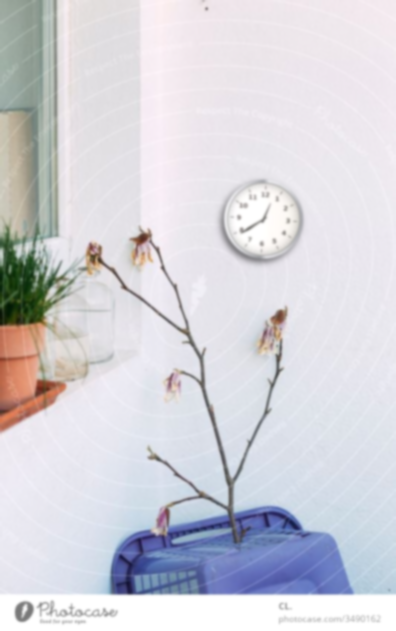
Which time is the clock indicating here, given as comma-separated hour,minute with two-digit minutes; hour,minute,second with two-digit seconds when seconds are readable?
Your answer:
12,39
